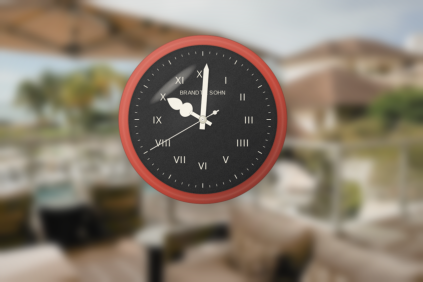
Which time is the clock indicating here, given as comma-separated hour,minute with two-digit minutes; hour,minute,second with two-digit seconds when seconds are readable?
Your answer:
10,00,40
